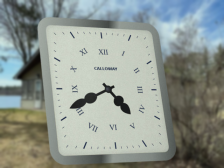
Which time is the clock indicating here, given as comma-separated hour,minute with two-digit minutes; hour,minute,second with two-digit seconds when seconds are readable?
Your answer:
4,41
